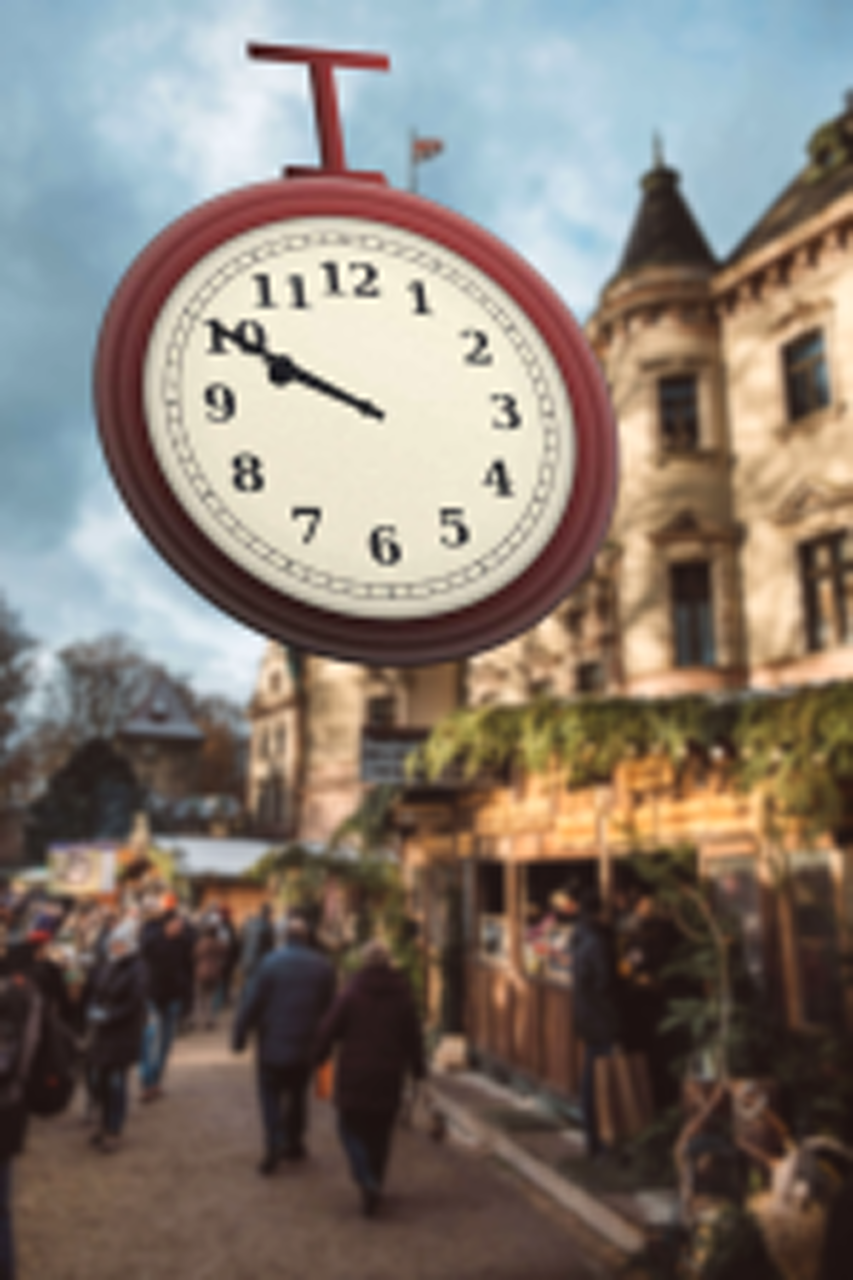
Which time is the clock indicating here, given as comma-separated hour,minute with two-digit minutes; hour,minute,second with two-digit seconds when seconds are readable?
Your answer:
9,50
